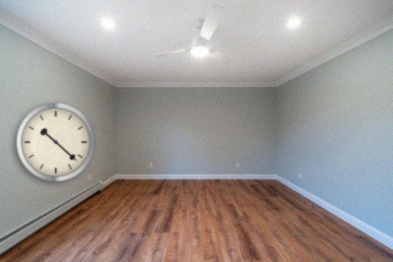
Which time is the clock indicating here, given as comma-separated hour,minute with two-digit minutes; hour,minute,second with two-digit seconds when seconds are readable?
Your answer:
10,22
